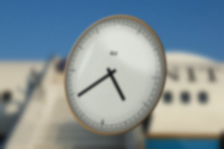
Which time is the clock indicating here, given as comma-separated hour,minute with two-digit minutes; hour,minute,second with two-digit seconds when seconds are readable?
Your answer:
4,39
